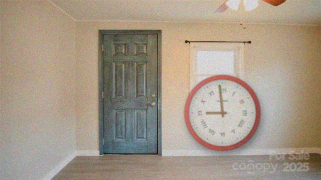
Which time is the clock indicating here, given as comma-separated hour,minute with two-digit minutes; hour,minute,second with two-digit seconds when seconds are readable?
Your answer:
8,59
